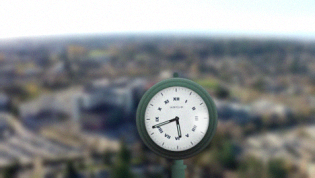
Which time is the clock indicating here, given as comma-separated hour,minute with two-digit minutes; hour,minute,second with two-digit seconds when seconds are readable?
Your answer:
5,42
